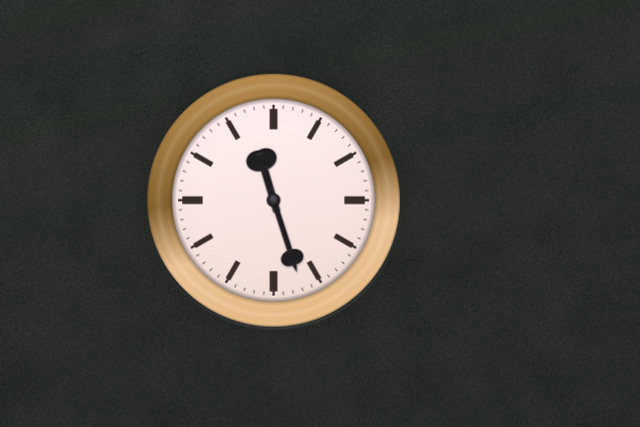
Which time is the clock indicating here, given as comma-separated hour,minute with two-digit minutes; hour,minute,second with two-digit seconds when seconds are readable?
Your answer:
11,27
